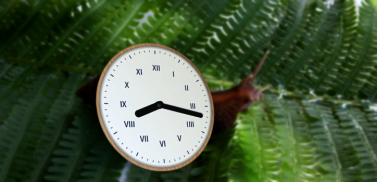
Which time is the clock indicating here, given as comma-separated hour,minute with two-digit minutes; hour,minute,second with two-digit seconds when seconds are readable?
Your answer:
8,17
